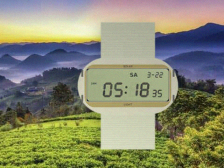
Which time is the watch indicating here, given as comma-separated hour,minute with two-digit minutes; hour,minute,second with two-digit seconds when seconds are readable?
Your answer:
5,18,35
